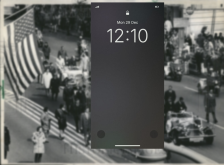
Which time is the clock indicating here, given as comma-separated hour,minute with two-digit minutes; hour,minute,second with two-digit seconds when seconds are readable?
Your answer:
12,10
